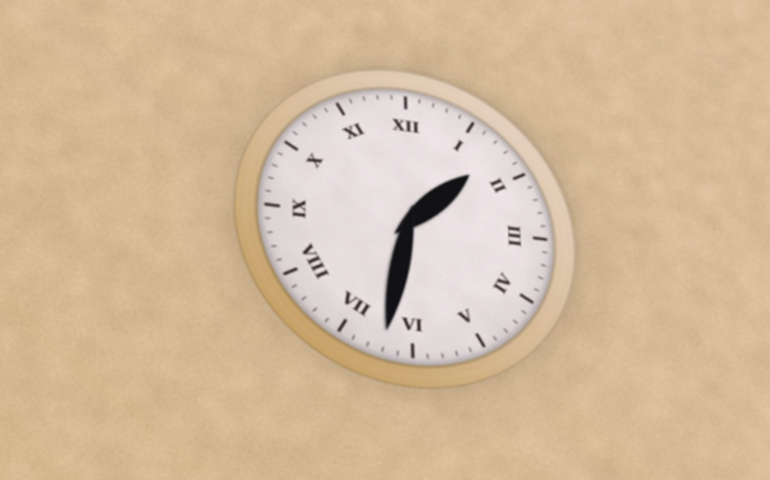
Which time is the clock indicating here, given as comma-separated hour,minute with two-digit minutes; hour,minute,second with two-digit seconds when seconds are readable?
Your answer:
1,32
